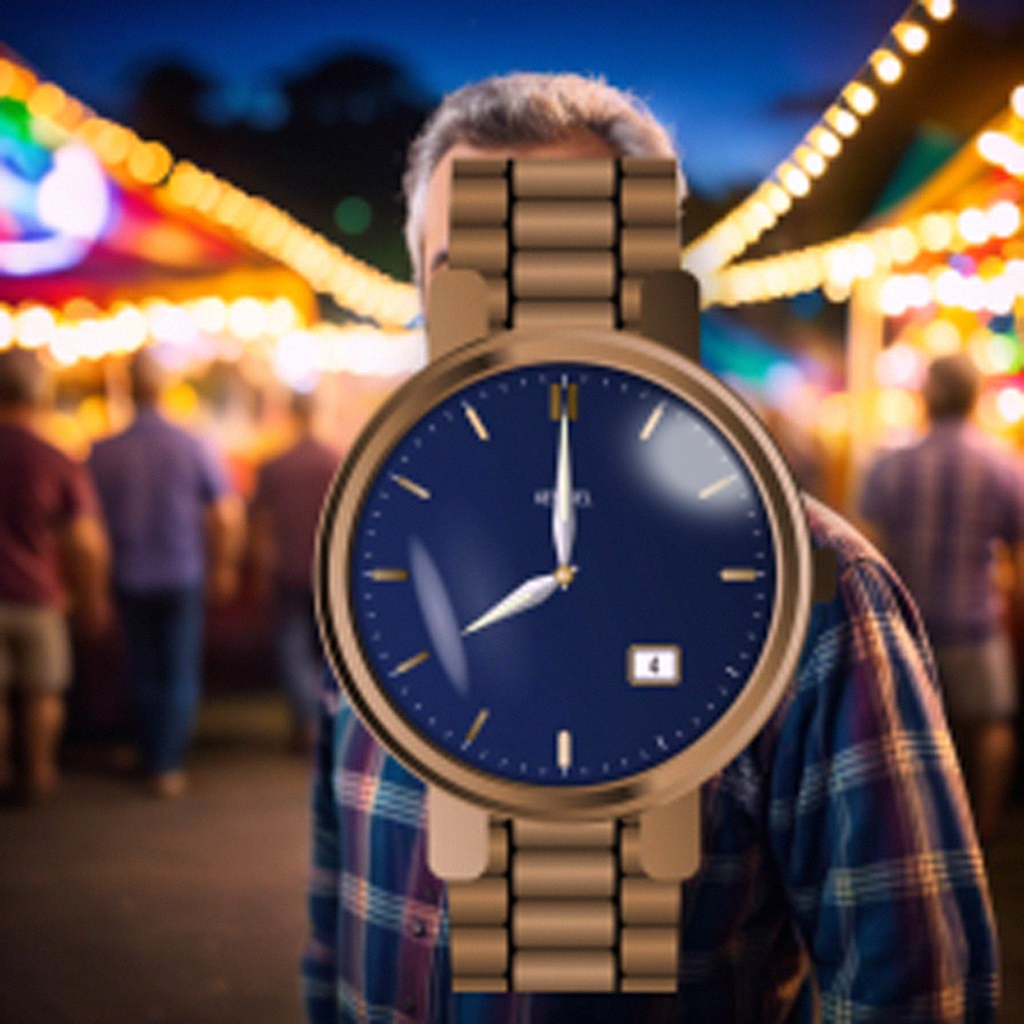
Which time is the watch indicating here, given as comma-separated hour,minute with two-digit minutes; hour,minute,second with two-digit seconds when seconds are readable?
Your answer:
8,00
